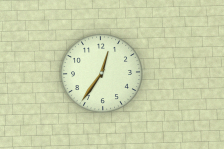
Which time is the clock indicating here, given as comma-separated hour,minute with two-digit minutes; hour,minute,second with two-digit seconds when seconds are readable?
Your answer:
12,36
